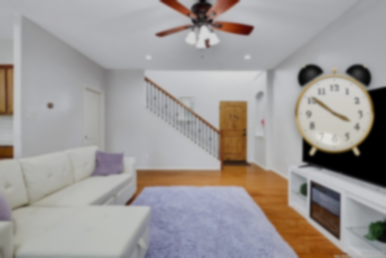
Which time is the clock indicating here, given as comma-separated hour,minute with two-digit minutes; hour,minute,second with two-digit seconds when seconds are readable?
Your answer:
3,51
